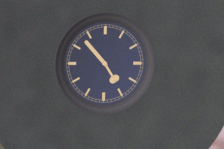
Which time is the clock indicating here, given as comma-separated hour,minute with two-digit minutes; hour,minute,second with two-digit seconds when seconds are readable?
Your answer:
4,53
